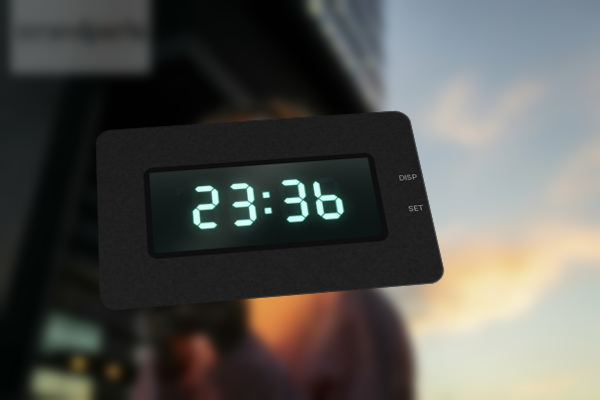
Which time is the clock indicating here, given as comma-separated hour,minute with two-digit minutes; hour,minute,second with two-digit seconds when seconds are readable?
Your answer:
23,36
